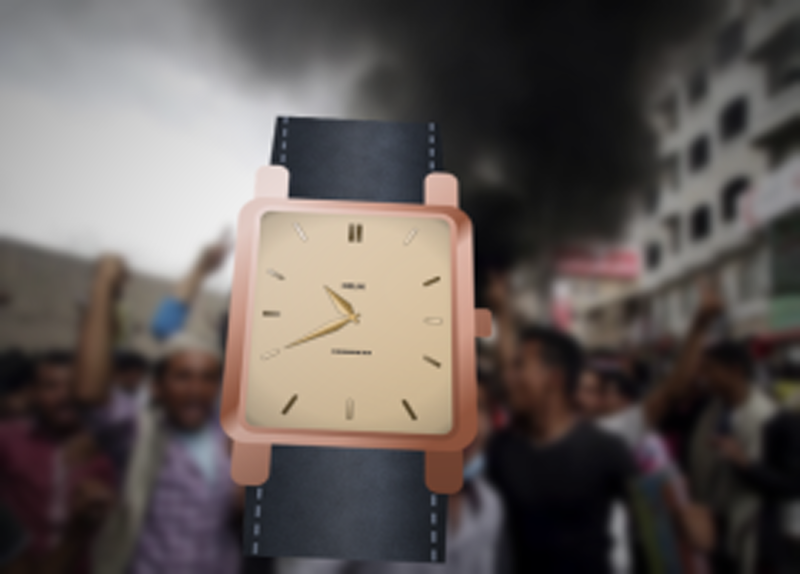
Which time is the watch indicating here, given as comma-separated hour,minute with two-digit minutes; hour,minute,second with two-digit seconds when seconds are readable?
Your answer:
10,40
